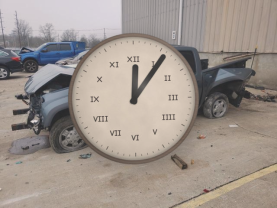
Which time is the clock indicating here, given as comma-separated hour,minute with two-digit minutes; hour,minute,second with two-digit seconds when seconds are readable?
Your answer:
12,06
